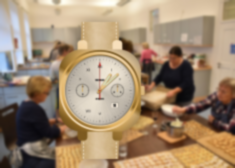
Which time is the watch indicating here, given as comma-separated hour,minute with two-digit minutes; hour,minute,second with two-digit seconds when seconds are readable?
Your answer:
1,08
